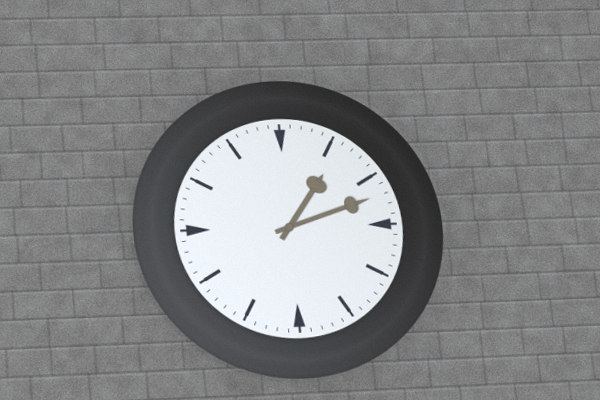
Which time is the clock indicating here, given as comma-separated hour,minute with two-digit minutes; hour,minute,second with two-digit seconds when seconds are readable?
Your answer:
1,12
